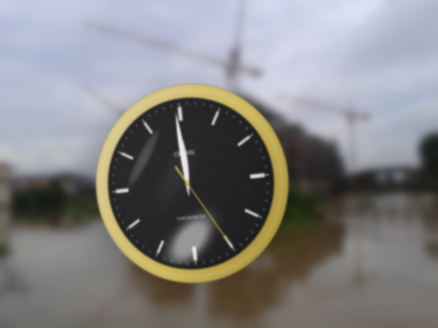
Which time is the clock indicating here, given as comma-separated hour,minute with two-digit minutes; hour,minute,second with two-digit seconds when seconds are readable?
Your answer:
11,59,25
